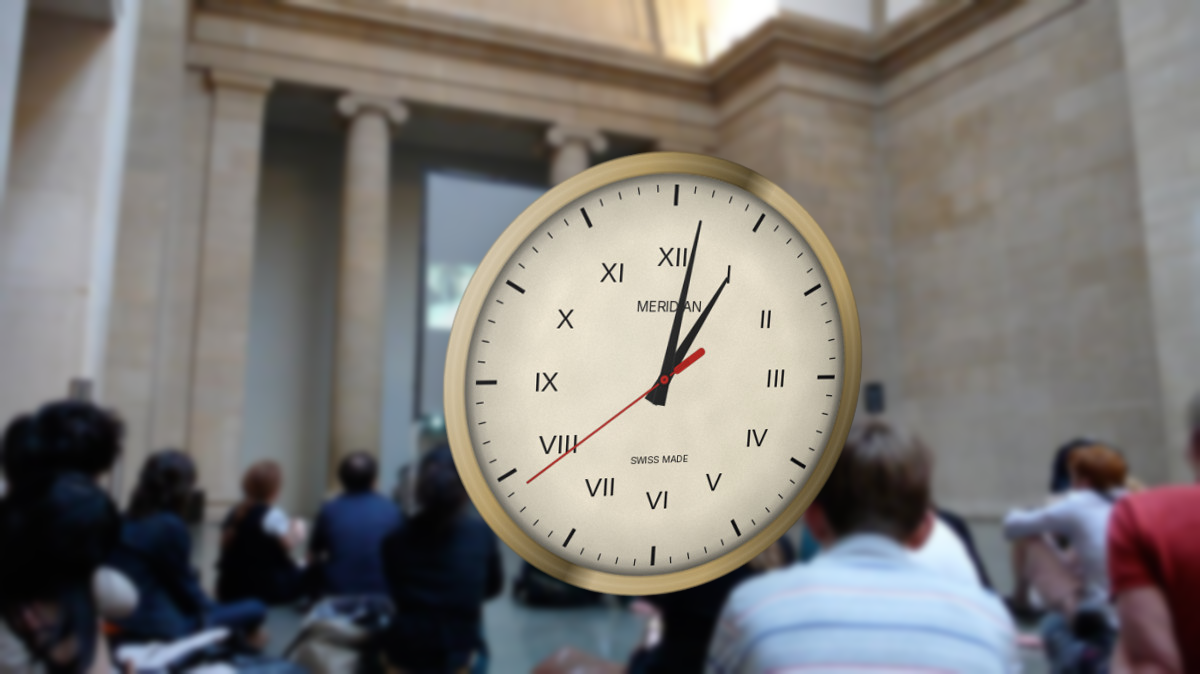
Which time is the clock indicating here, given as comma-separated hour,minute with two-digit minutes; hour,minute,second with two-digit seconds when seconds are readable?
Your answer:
1,01,39
